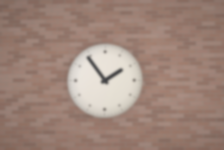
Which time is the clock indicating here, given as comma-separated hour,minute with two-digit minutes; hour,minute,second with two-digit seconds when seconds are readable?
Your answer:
1,54
